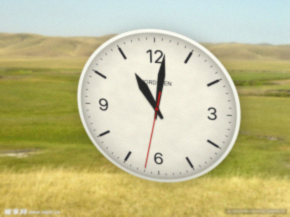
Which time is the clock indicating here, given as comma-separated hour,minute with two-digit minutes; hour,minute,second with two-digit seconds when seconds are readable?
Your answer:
11,01,32
